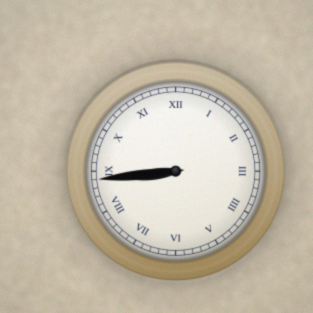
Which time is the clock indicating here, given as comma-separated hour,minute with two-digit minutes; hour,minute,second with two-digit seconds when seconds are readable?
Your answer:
8,44
